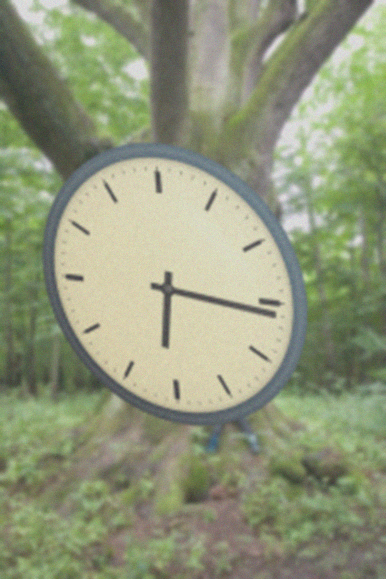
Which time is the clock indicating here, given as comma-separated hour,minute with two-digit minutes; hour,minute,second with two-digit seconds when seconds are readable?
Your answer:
6,16
